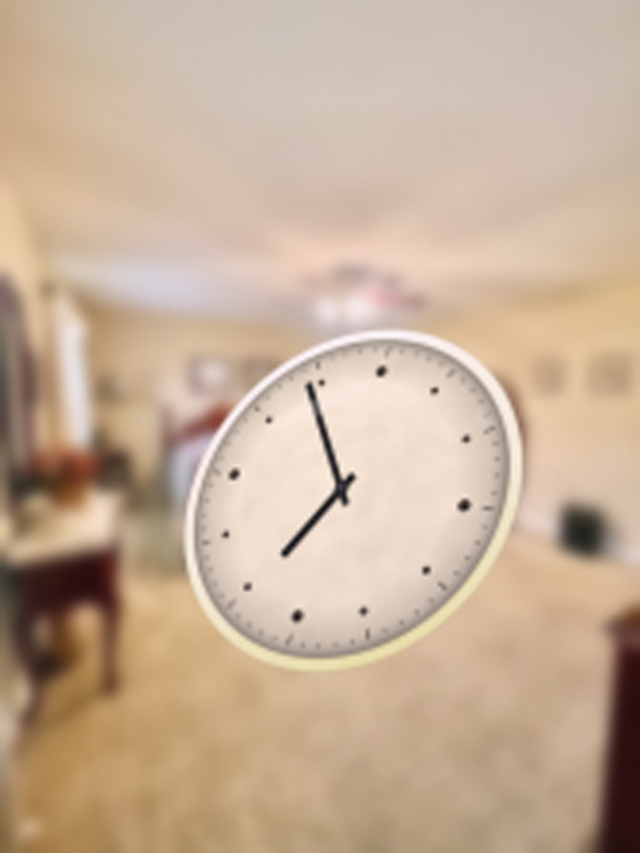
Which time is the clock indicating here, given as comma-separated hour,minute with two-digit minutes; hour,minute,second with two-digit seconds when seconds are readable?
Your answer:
6,54
